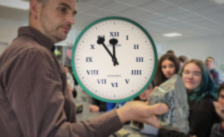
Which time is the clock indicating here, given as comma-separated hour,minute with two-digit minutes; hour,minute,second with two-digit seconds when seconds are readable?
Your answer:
11,54
